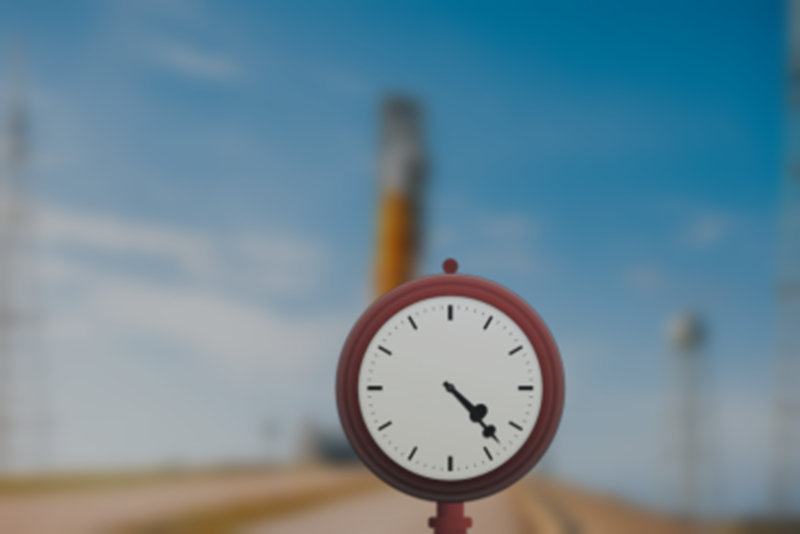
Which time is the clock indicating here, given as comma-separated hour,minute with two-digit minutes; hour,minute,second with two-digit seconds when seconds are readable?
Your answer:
4,23
